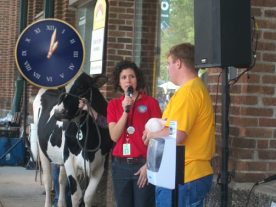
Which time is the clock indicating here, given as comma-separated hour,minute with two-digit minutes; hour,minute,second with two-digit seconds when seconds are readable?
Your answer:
1,02
